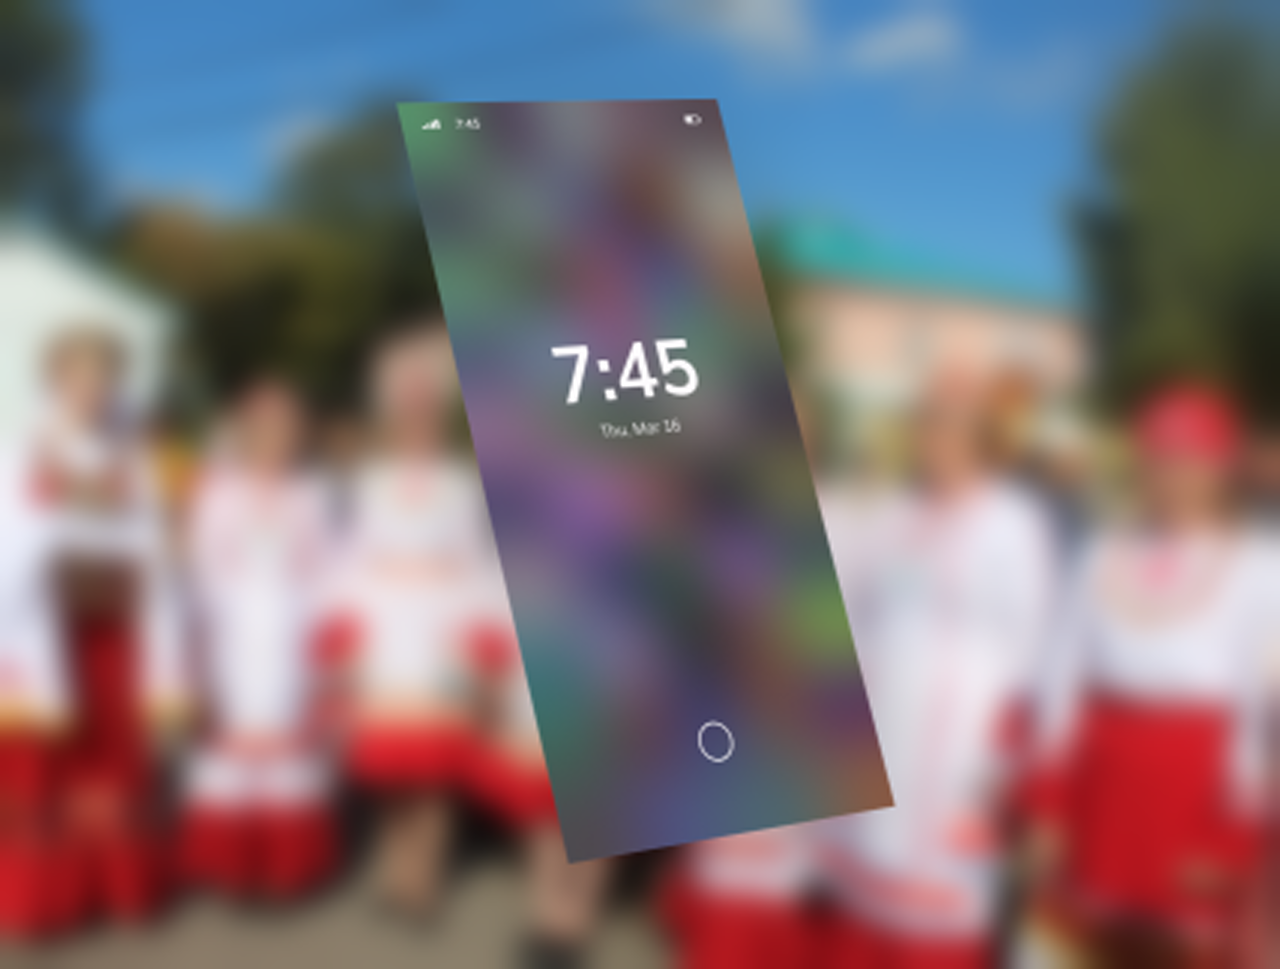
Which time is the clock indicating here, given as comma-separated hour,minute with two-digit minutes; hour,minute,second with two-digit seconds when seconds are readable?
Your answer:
7,45
